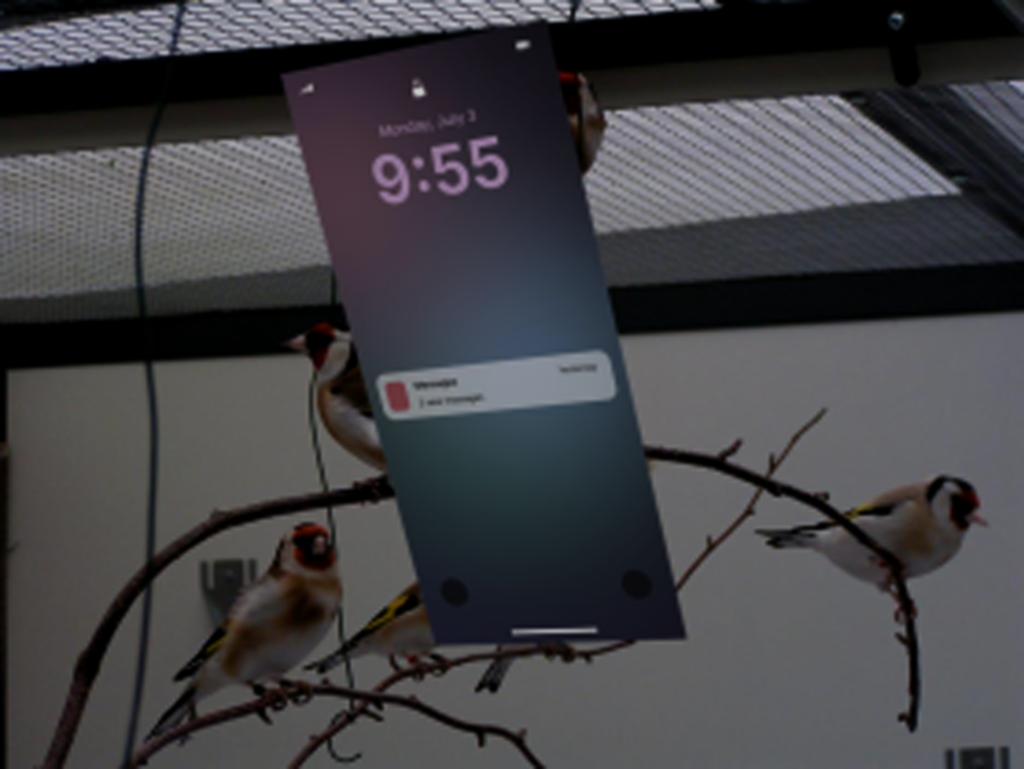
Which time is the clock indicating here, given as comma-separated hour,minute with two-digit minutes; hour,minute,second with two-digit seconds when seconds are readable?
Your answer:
9,55
